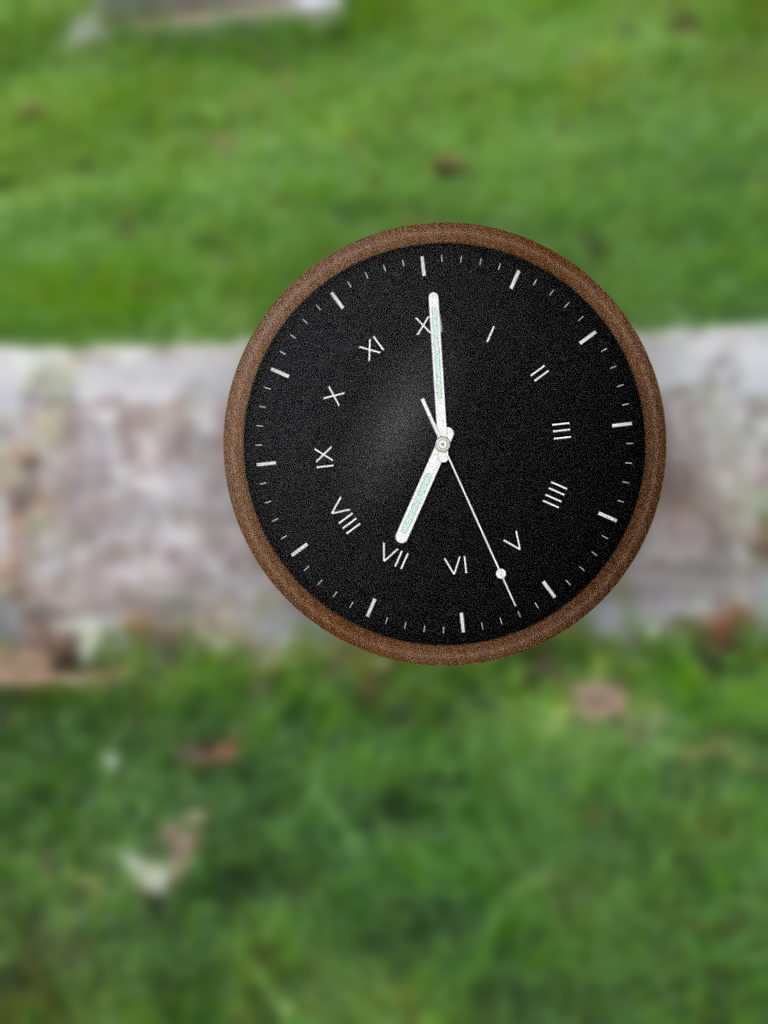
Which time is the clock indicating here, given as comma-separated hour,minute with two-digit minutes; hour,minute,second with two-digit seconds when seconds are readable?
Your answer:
7,00,27
